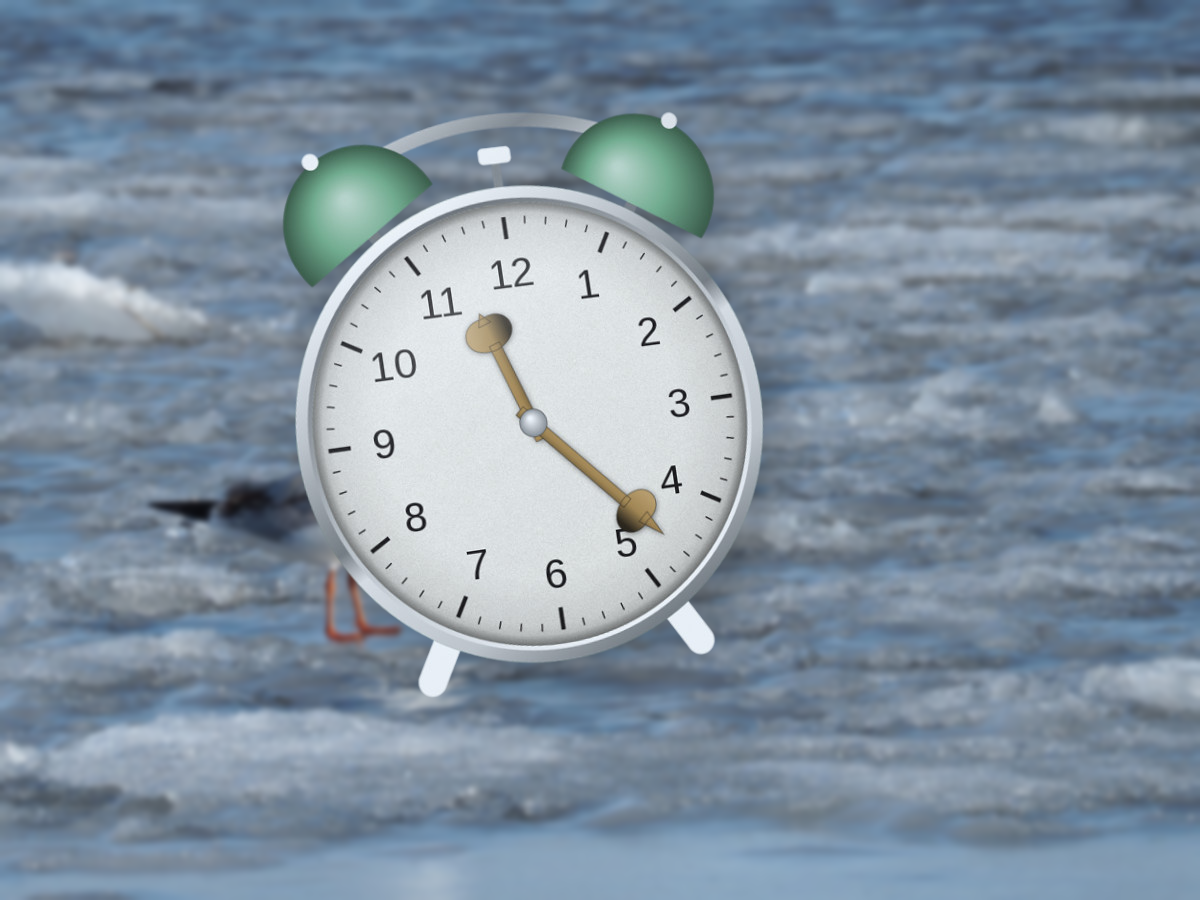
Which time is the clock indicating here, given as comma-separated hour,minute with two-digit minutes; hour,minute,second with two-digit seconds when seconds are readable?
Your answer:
11,23
